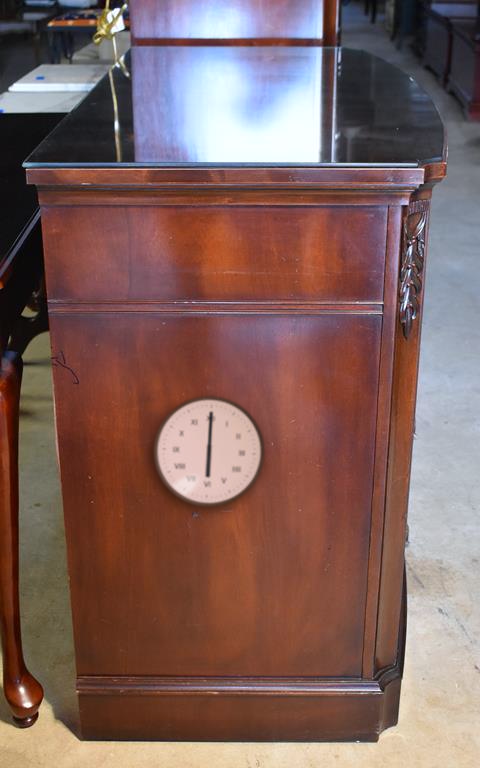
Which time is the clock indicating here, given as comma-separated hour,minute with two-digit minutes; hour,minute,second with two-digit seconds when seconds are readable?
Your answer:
6,00
